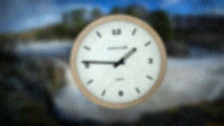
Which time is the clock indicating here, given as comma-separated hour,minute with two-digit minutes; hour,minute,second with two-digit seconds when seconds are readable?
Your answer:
1,46
